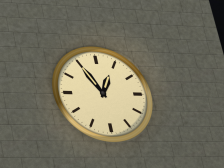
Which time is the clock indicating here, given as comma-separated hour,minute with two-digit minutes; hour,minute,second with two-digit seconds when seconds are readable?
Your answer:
12,55
